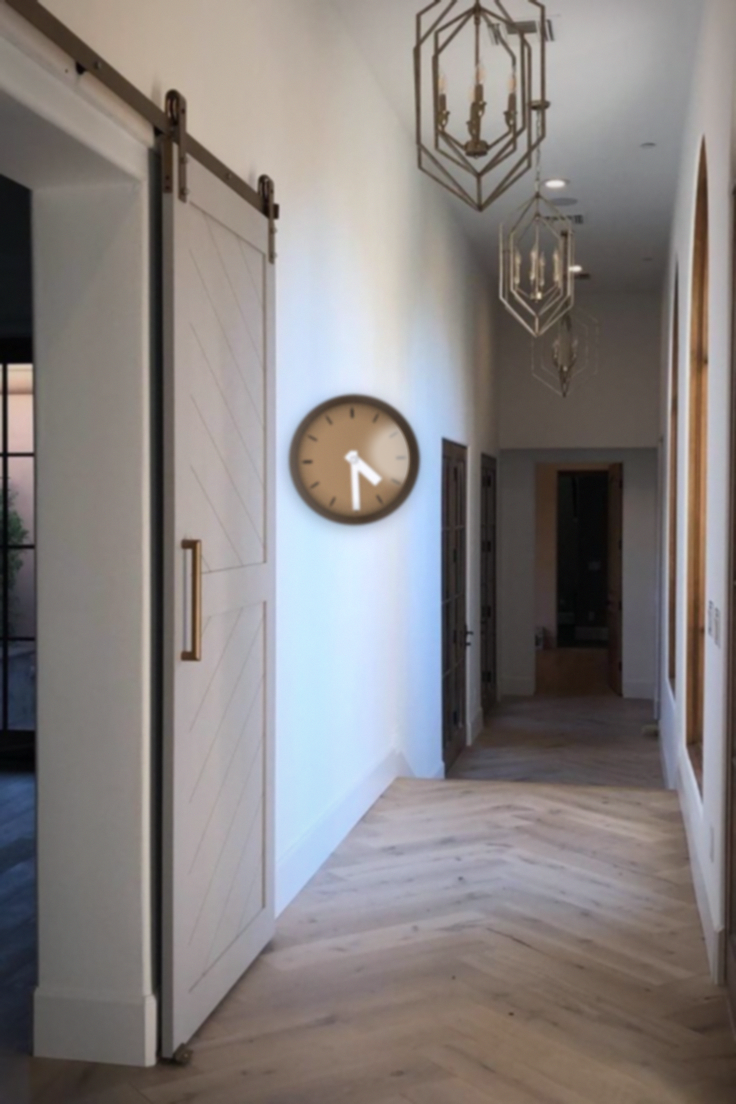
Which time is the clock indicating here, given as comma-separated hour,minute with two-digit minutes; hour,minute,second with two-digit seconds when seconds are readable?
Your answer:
4,30
